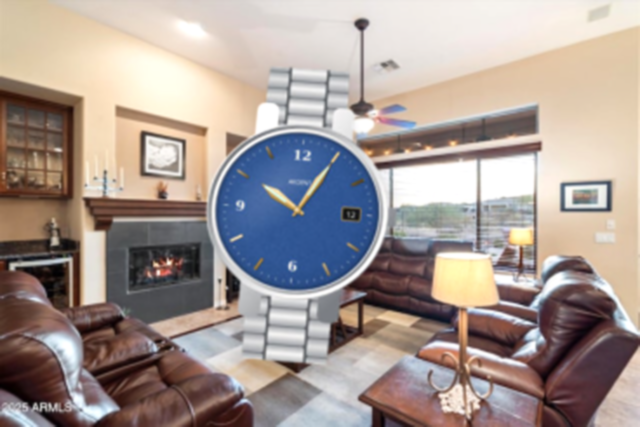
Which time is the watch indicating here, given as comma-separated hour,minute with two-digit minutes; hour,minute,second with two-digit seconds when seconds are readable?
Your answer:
10,05
